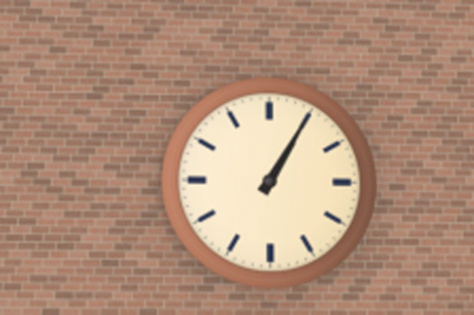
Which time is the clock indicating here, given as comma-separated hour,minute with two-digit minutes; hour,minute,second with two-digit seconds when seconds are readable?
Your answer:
1,05
